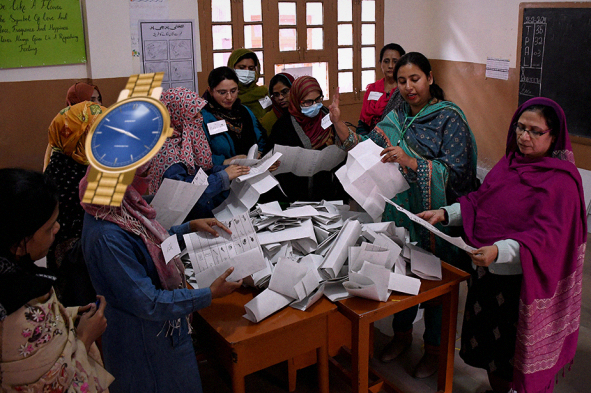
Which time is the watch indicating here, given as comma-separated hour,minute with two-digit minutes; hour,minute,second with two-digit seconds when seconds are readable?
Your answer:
3,48
